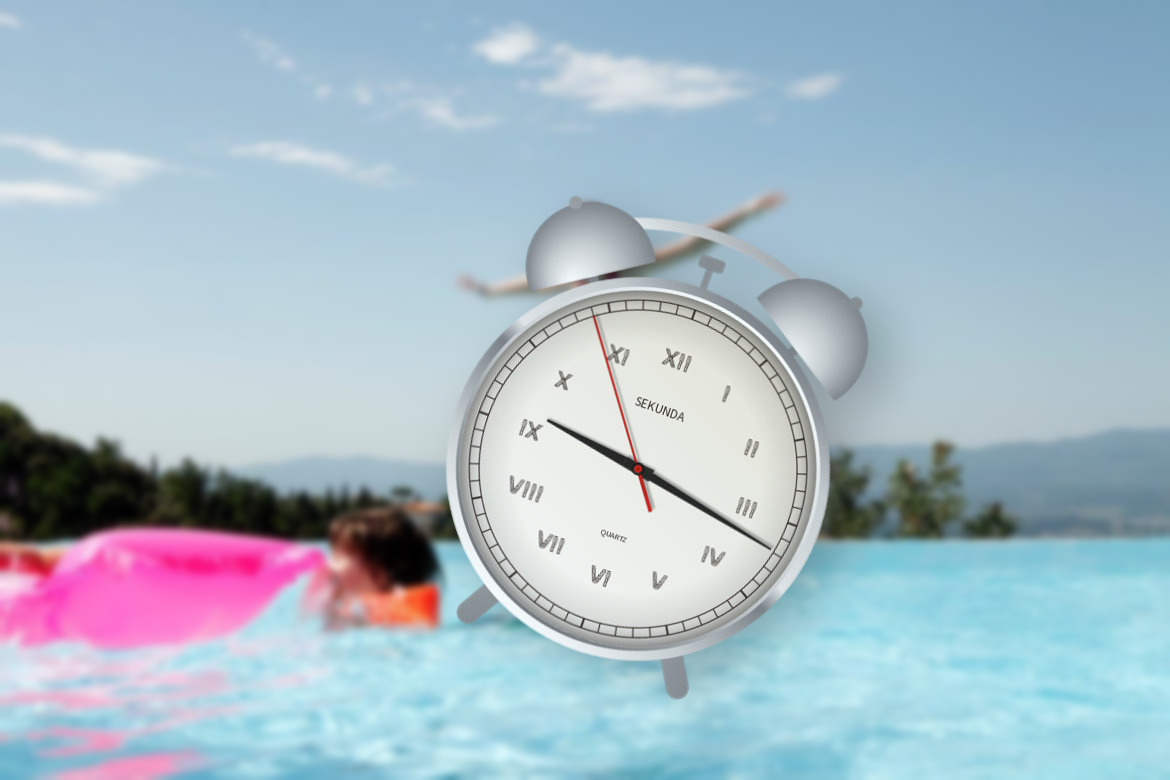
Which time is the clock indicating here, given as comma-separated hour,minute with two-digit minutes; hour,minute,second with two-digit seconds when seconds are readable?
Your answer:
9,16,54
